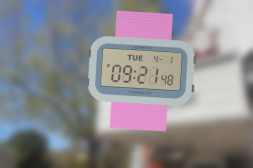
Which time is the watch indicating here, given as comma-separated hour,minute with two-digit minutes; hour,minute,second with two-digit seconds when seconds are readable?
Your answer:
9,21,48
